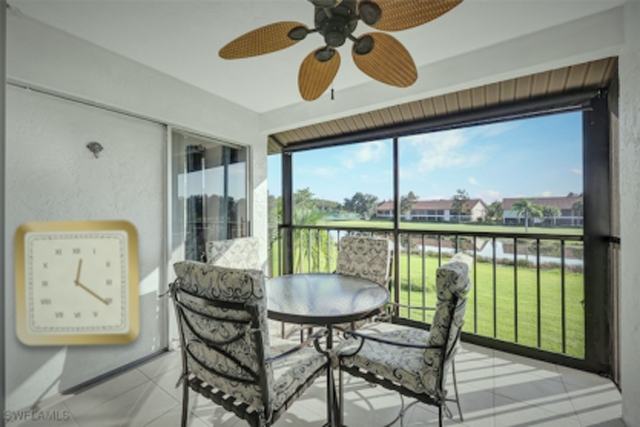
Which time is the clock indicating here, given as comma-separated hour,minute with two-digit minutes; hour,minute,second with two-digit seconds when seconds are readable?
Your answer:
12,21
